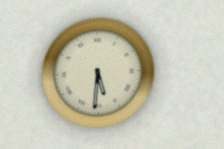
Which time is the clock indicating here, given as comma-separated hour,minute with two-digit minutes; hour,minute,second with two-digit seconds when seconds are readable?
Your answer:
5,31
